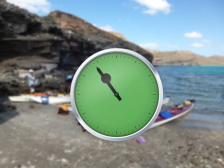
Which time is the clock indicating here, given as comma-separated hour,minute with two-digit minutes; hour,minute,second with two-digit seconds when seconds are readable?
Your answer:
10,54
